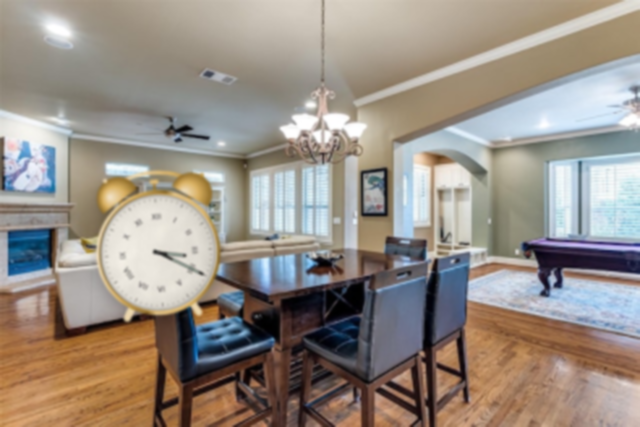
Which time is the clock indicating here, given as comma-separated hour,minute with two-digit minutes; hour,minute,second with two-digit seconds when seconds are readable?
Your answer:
3,20
